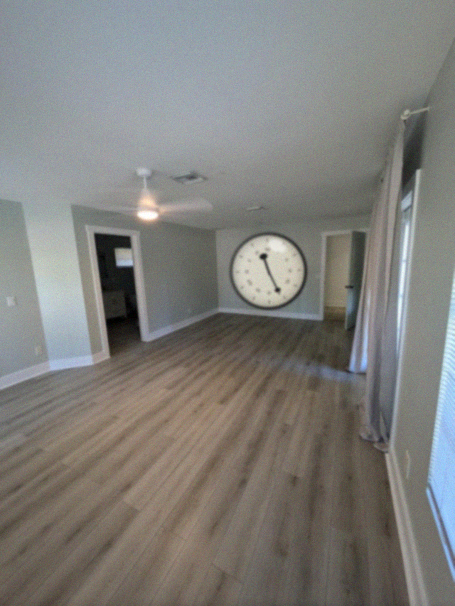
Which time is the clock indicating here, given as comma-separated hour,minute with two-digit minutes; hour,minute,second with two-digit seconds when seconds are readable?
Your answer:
11,26
